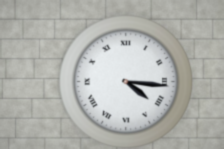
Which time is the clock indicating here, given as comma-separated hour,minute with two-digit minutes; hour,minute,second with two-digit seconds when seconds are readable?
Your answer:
4,16
